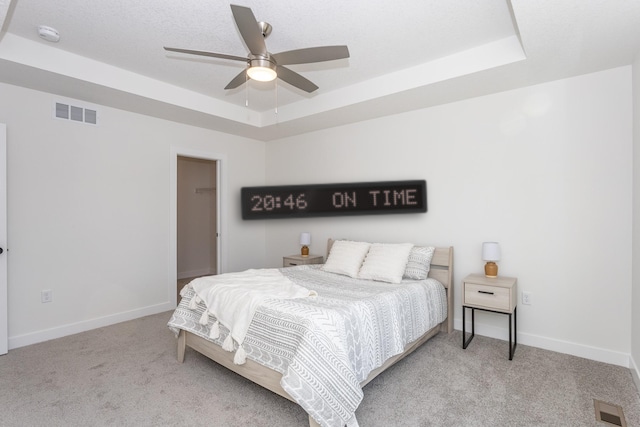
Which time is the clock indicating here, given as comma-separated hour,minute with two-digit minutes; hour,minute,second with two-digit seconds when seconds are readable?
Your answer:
20,46
